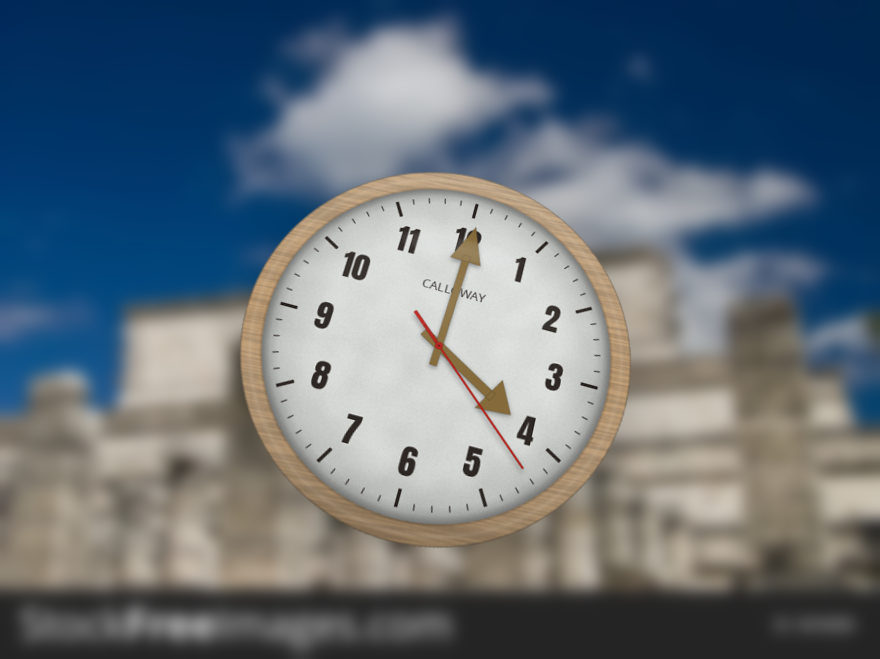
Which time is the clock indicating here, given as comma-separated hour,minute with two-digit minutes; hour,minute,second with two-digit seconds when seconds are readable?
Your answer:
4,00,22
